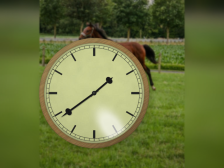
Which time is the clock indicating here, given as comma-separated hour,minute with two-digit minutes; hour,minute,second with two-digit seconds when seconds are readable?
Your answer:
1,39
